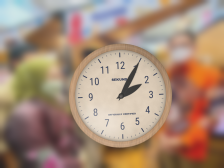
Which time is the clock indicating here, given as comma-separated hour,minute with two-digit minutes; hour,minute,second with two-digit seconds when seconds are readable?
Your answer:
2,05
